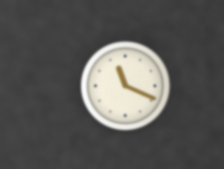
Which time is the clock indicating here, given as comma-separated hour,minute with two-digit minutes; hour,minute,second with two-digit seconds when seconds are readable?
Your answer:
11,19
